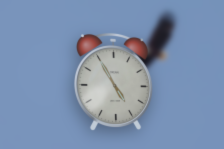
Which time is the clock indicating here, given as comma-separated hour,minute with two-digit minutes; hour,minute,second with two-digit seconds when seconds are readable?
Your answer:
4,55
